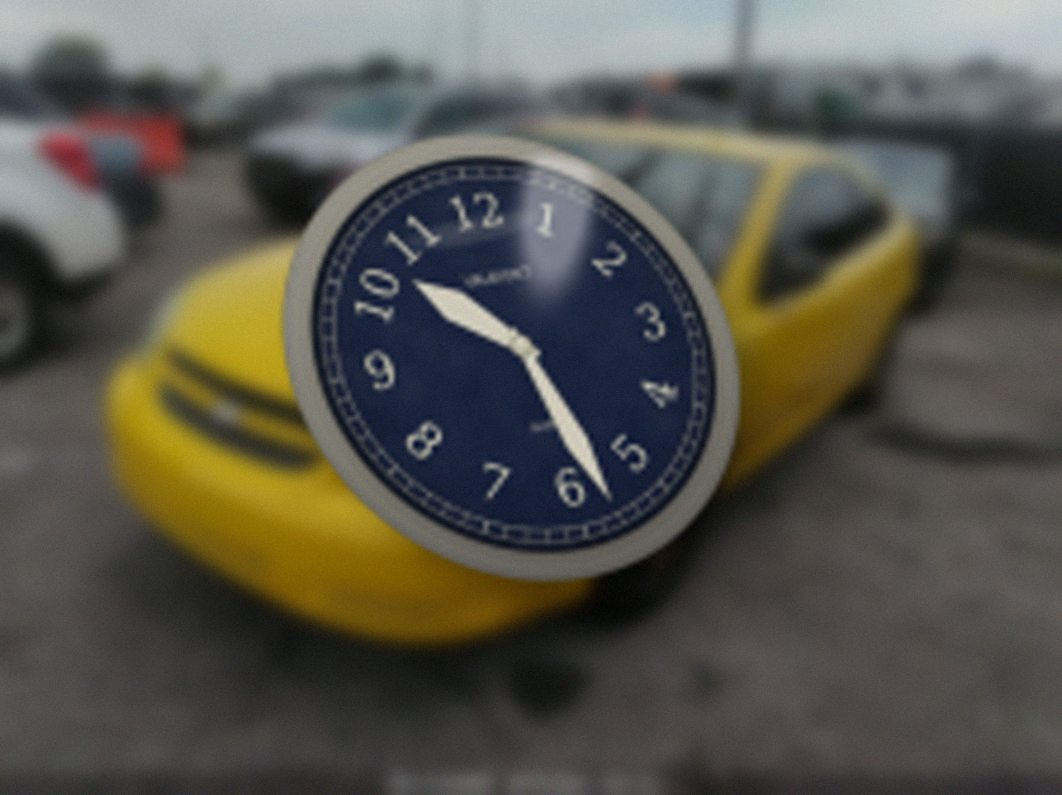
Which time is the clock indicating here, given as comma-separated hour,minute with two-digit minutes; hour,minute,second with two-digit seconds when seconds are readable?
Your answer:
10,28
